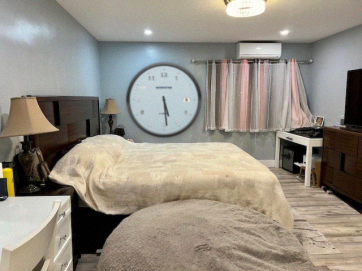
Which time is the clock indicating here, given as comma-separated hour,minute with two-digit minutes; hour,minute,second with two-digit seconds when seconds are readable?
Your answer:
5,29
